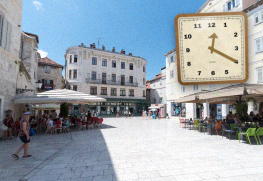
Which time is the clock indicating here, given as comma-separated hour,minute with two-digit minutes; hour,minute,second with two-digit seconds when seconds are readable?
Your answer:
12,20
